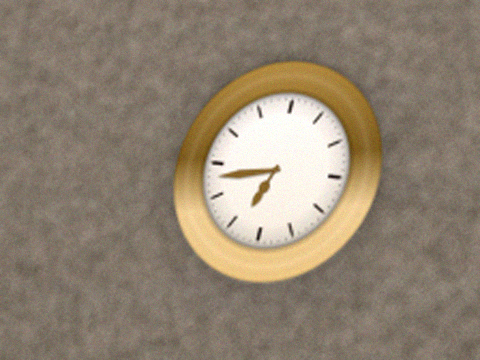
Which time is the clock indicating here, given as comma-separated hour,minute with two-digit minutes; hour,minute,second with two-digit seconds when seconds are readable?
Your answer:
6,43
